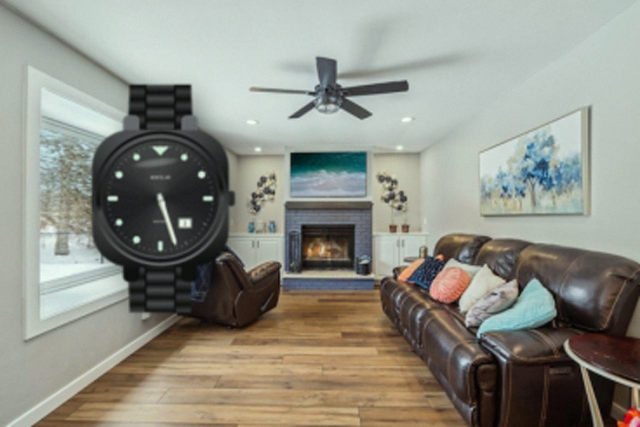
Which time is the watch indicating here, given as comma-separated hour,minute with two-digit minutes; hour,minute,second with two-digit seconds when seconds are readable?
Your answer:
5,27
